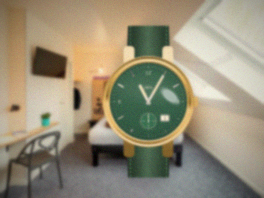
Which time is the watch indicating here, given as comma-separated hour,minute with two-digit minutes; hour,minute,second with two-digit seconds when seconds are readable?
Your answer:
11,05
